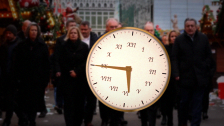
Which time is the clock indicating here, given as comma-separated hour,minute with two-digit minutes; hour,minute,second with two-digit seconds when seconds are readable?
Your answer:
5,45
